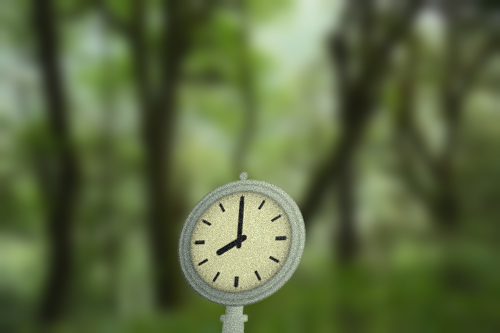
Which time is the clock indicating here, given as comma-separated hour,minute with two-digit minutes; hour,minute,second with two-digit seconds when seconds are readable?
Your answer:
8,00
